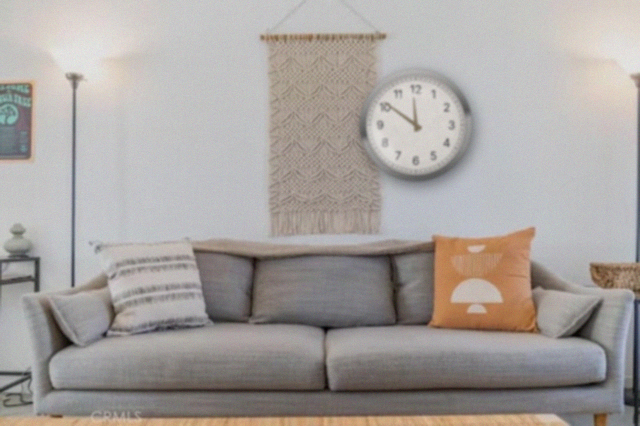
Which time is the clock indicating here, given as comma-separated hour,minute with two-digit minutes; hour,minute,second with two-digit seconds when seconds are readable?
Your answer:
11,51
